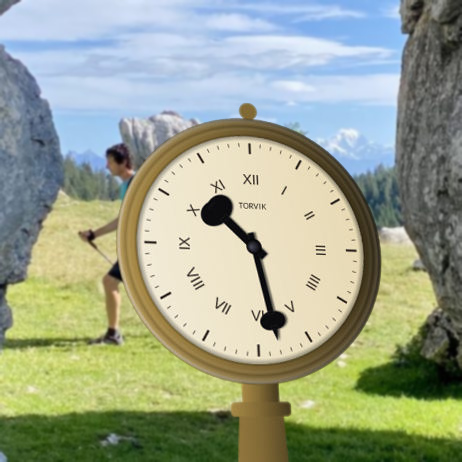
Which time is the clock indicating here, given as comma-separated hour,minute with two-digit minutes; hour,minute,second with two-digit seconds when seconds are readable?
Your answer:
10,28
